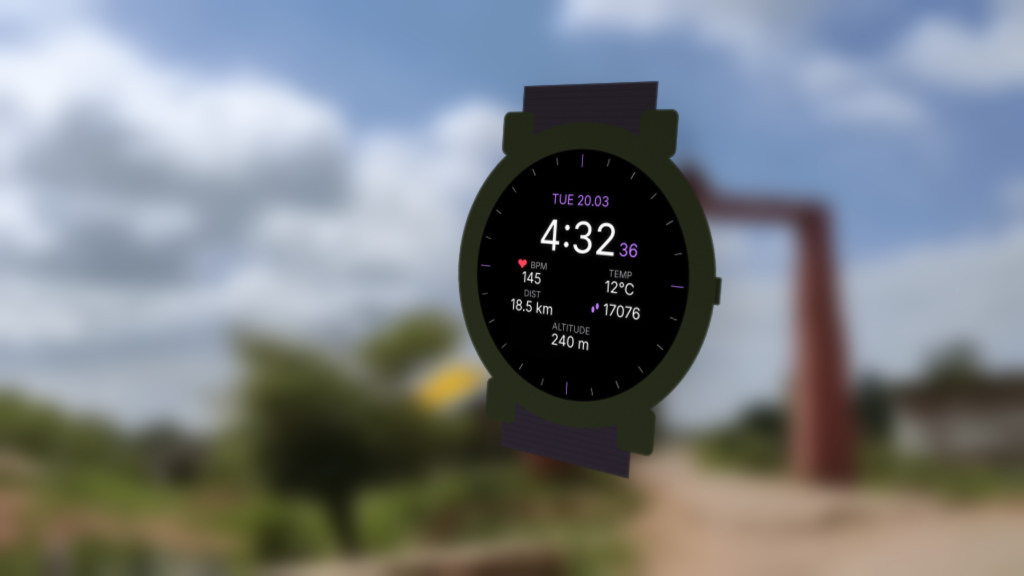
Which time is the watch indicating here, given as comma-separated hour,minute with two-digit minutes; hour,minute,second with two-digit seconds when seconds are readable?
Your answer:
4,32,36
